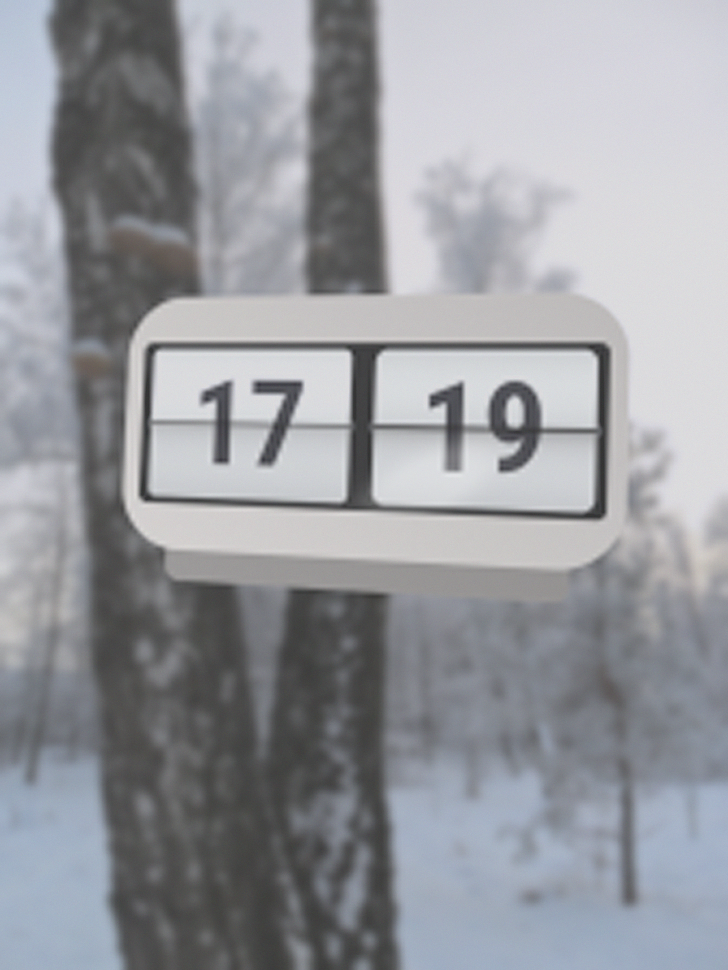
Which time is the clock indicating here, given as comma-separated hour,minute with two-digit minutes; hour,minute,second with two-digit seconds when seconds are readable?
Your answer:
17,19
